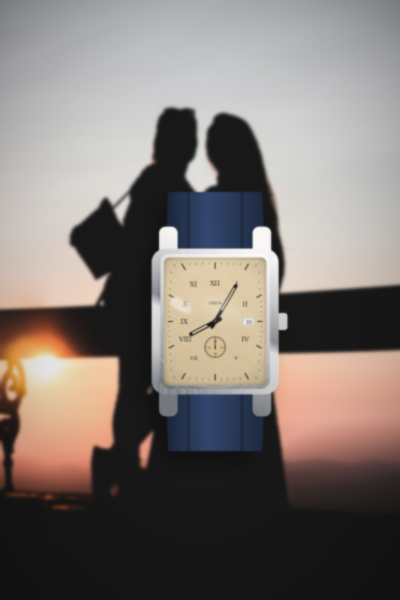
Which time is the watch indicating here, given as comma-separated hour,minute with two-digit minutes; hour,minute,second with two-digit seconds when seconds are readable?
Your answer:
8,05
